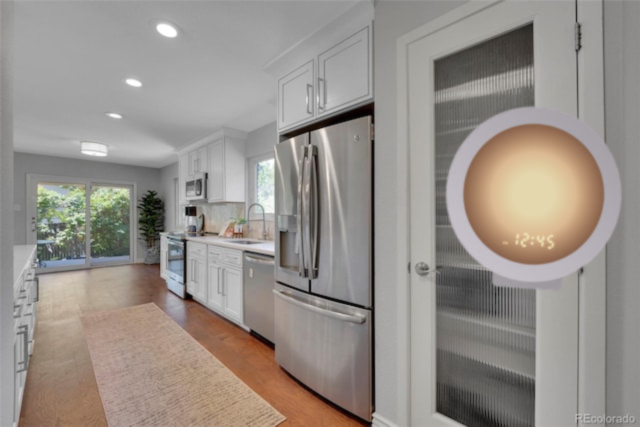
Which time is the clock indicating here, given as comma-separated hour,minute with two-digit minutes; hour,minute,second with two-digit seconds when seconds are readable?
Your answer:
12,45
